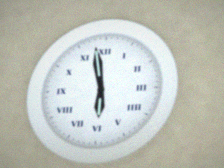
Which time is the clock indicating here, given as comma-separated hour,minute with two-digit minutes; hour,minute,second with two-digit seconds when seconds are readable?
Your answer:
5,58
